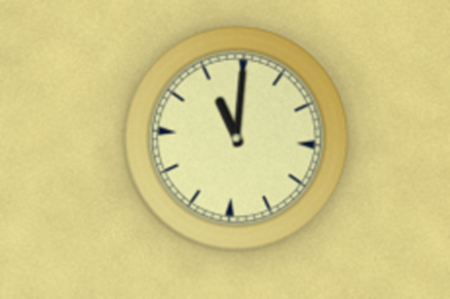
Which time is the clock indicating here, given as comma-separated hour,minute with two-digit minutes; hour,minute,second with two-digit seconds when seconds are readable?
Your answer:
11,00
